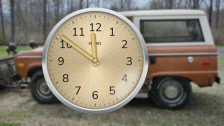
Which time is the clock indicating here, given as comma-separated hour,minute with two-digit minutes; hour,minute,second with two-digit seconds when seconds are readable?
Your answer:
11,51
